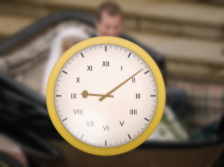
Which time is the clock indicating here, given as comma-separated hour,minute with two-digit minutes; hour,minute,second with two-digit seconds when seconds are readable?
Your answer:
9,09
